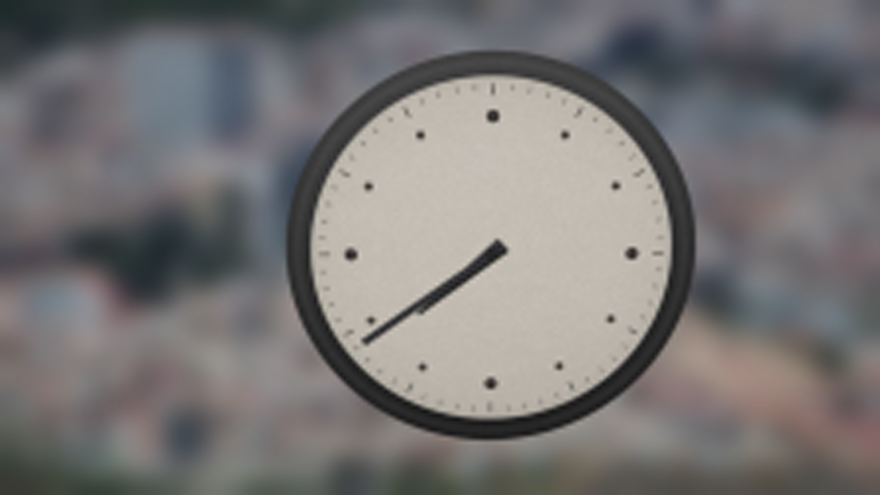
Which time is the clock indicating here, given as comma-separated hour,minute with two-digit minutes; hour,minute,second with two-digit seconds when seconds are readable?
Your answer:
7,39
